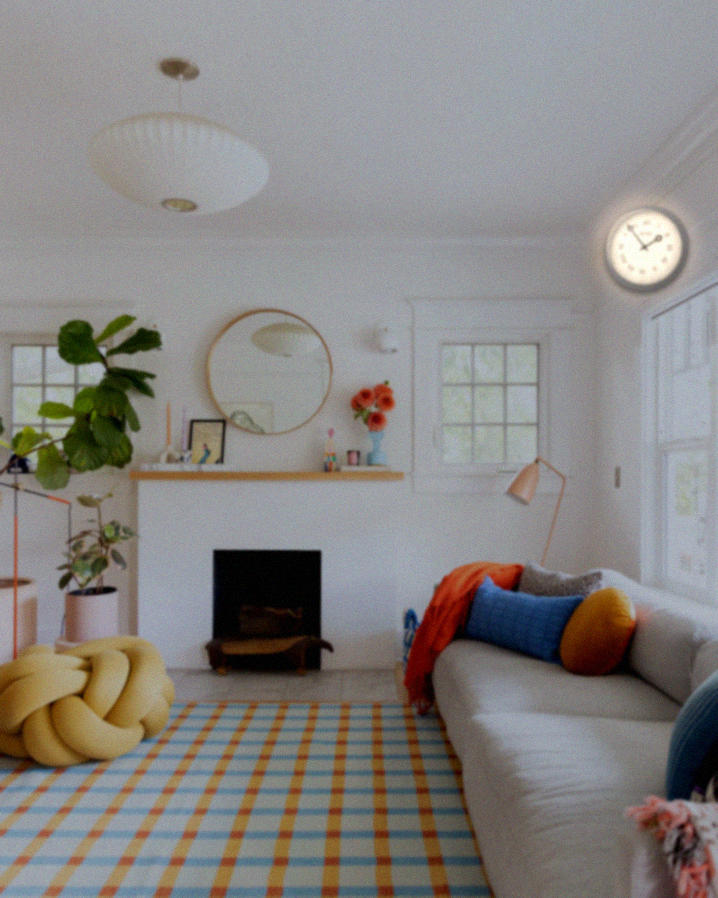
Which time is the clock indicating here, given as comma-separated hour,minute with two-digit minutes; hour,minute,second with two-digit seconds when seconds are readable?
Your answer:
1,53
